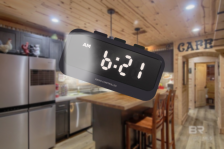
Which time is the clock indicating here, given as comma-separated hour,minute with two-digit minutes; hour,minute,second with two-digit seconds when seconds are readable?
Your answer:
6,21
